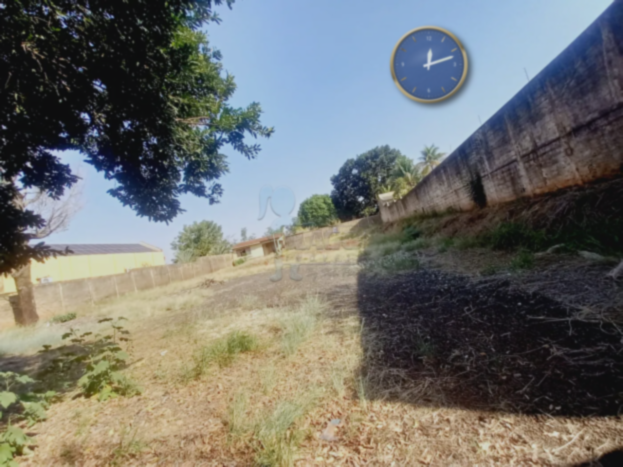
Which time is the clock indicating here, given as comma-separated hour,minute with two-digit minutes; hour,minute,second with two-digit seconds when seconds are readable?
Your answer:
12,12
